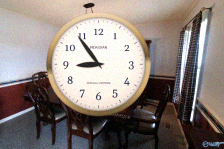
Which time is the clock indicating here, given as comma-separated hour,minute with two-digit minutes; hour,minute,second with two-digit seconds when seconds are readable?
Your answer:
8,54
